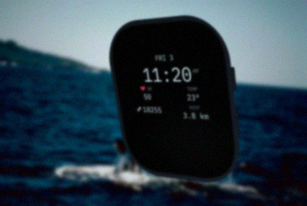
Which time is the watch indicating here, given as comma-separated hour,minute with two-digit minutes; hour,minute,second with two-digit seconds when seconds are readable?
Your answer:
11,20
